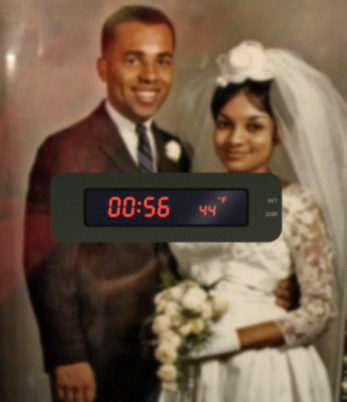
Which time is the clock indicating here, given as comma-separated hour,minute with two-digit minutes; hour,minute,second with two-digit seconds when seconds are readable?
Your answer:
0,56
